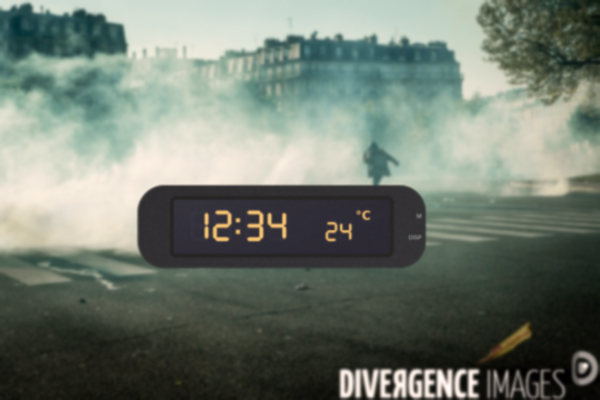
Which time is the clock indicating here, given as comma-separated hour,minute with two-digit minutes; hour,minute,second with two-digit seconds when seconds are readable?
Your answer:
12,34
